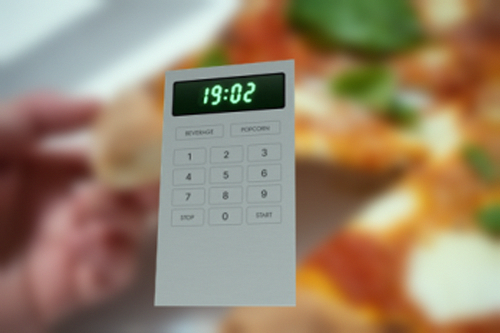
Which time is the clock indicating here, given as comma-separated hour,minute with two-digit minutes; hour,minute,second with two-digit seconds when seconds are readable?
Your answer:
19,02
